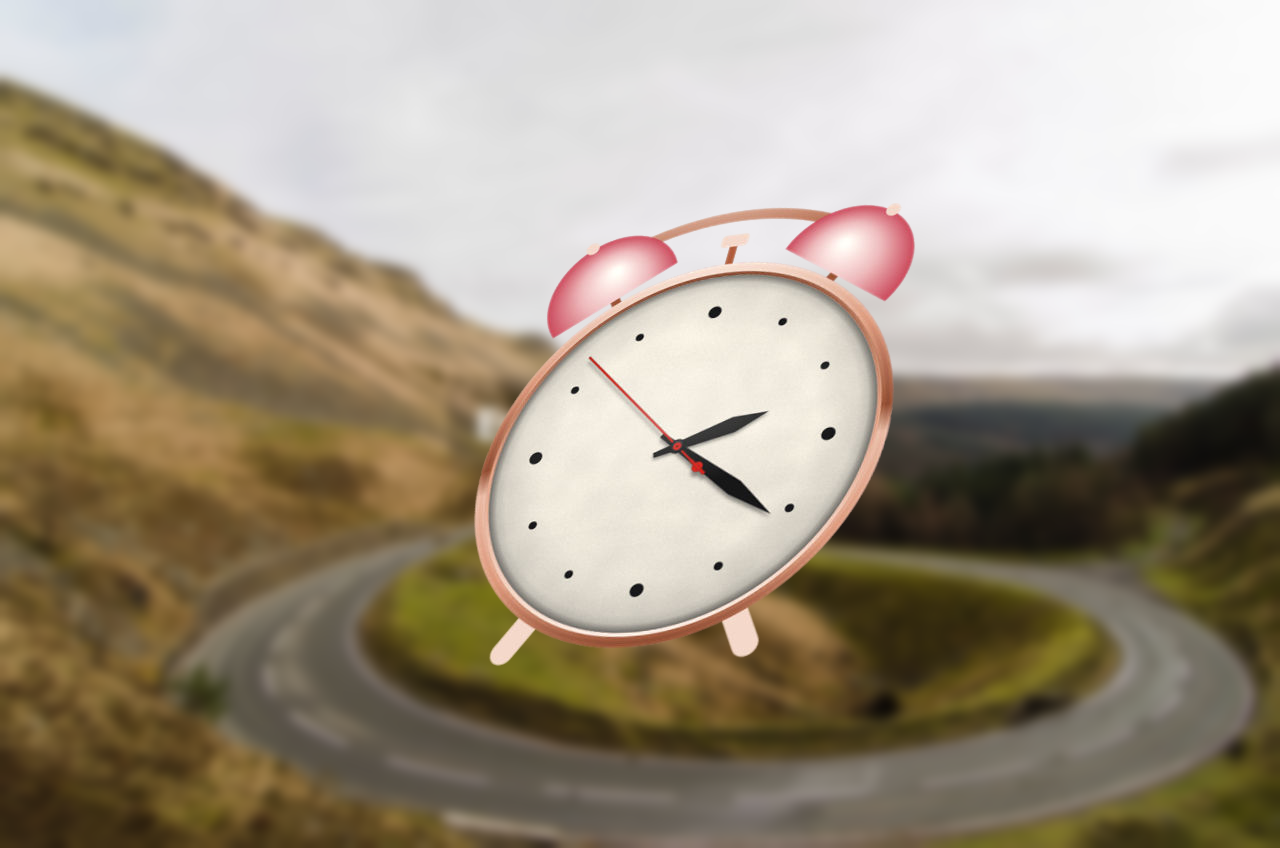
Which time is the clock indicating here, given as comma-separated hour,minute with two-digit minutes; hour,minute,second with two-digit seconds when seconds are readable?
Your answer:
2,20,52
